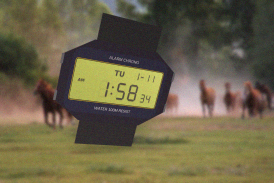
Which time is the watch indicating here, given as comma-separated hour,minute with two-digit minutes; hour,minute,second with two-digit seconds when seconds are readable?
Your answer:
1,58,34
